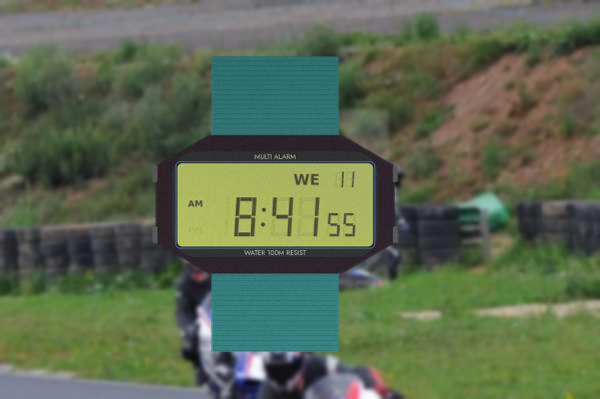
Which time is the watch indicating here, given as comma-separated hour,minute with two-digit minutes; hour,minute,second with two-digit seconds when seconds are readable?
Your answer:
8,41,55
